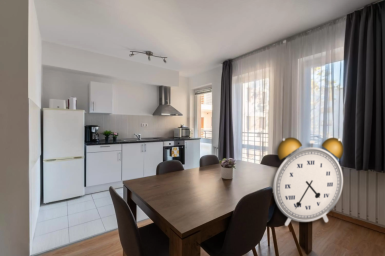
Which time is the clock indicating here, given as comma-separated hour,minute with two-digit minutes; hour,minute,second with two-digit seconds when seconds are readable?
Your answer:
4,35
